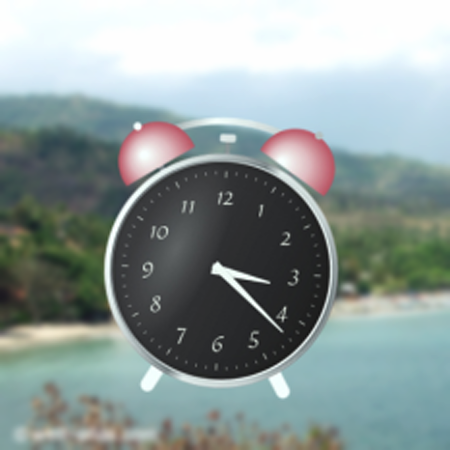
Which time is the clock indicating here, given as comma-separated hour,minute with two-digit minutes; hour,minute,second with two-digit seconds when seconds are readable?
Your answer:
3,22
